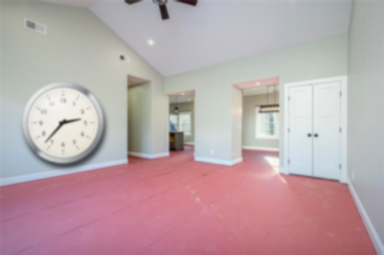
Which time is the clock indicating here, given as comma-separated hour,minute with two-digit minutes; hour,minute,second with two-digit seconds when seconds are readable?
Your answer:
2,37
